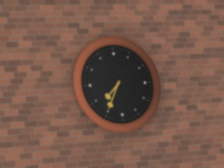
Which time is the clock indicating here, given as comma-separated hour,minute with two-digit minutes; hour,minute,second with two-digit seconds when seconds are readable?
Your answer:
7,35
